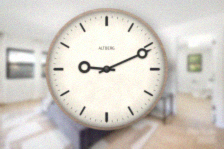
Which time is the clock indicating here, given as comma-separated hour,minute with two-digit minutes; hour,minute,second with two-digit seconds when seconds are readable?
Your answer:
9,11
